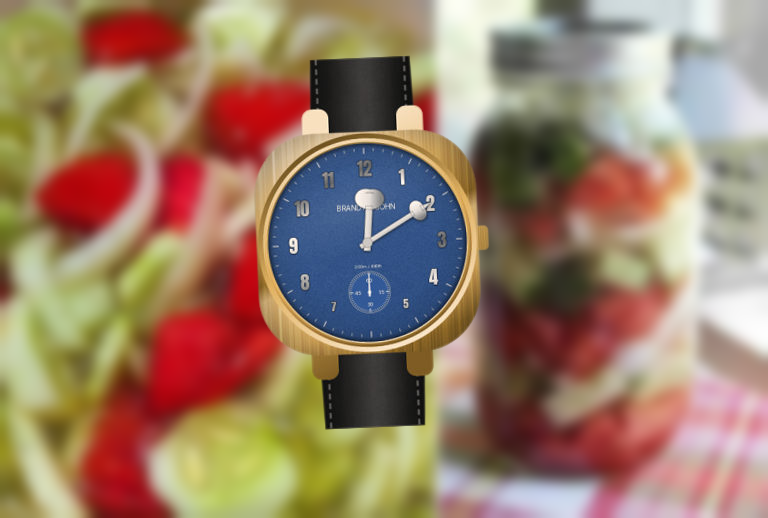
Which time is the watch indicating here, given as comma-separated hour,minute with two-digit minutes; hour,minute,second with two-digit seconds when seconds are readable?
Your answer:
12,10
